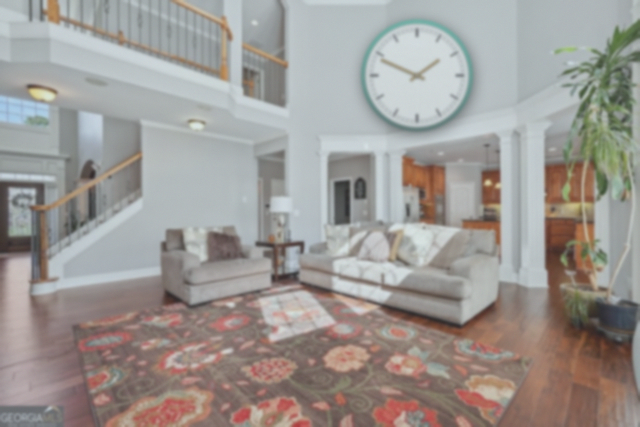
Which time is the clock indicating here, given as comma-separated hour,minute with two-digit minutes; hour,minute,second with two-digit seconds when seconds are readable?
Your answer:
1,49
